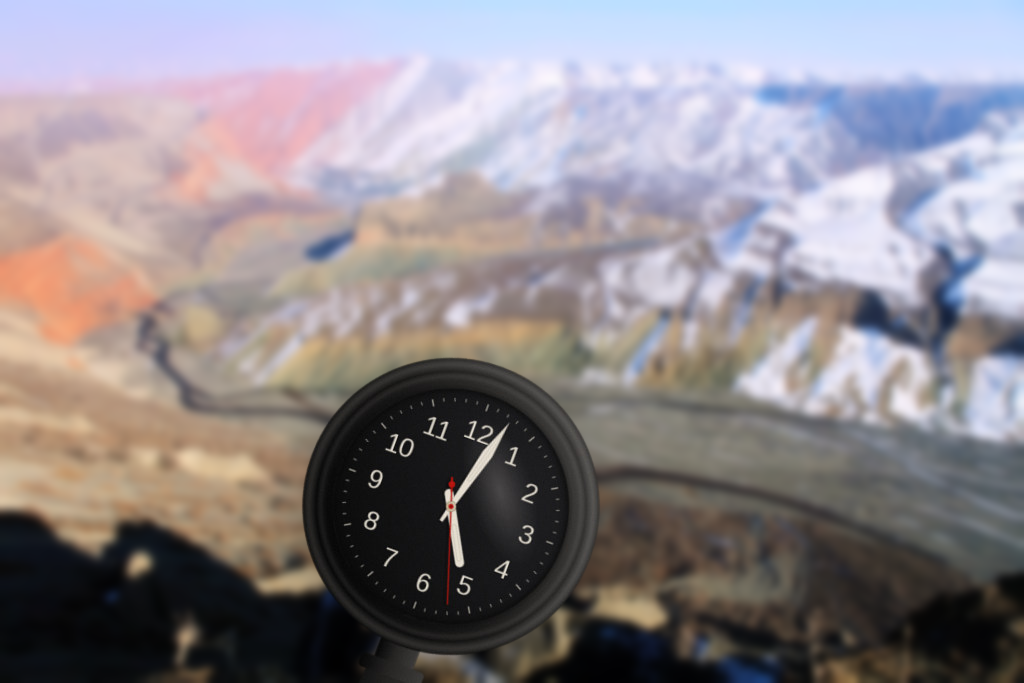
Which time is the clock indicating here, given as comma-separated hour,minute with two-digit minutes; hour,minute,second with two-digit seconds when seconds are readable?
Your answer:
5,02,27
